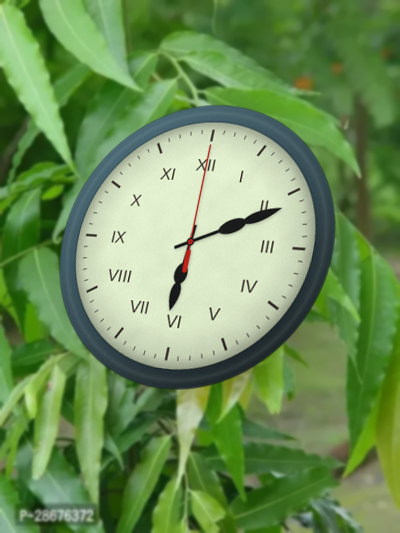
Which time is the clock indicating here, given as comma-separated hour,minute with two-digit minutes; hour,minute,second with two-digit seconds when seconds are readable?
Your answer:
6,11,00
